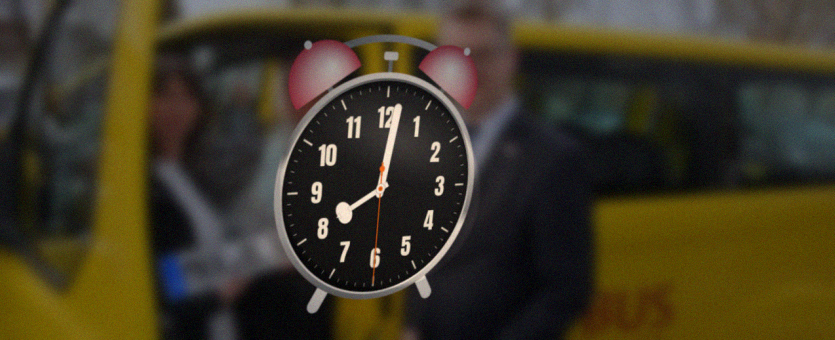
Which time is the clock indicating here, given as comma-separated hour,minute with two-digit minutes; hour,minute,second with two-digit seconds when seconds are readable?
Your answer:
8,01,30
